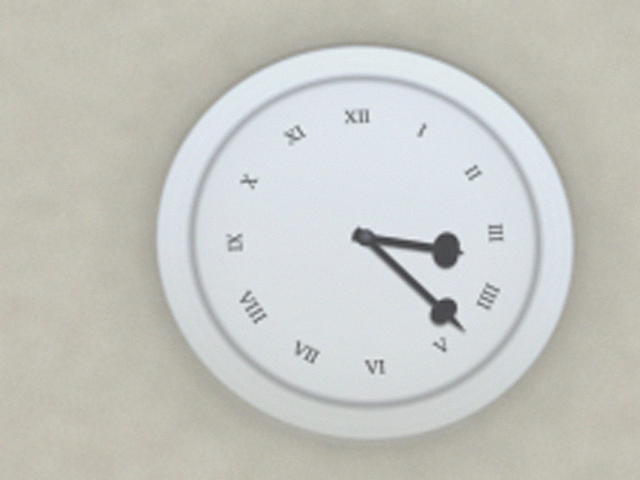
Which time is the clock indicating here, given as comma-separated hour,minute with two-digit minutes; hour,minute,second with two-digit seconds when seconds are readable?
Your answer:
3,23
